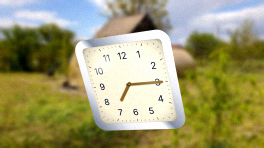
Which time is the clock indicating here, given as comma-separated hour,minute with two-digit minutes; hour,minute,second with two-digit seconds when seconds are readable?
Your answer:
7,15
